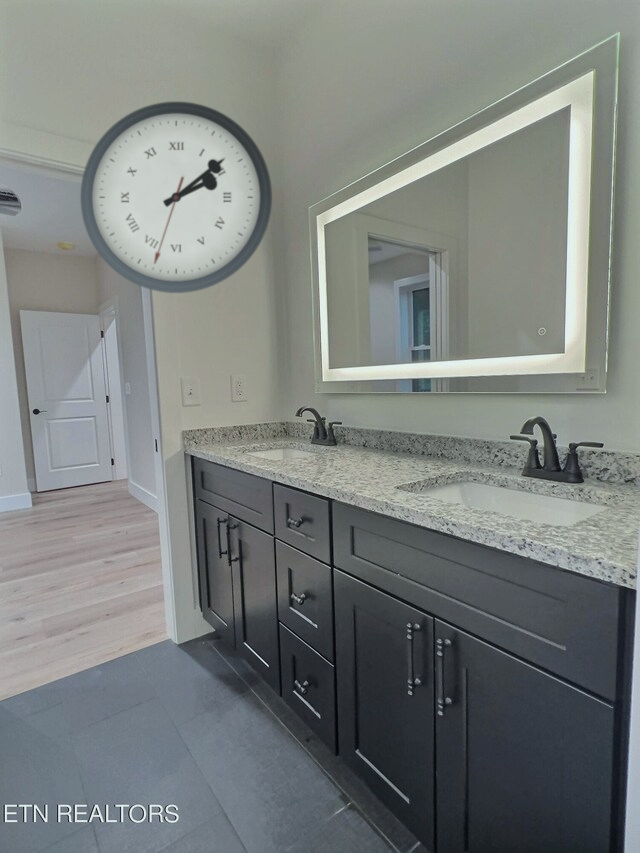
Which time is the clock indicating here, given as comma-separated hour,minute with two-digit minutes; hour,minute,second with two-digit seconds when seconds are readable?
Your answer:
2,08,33
